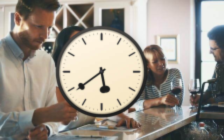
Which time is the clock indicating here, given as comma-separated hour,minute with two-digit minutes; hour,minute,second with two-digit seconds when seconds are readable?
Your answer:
5,39
